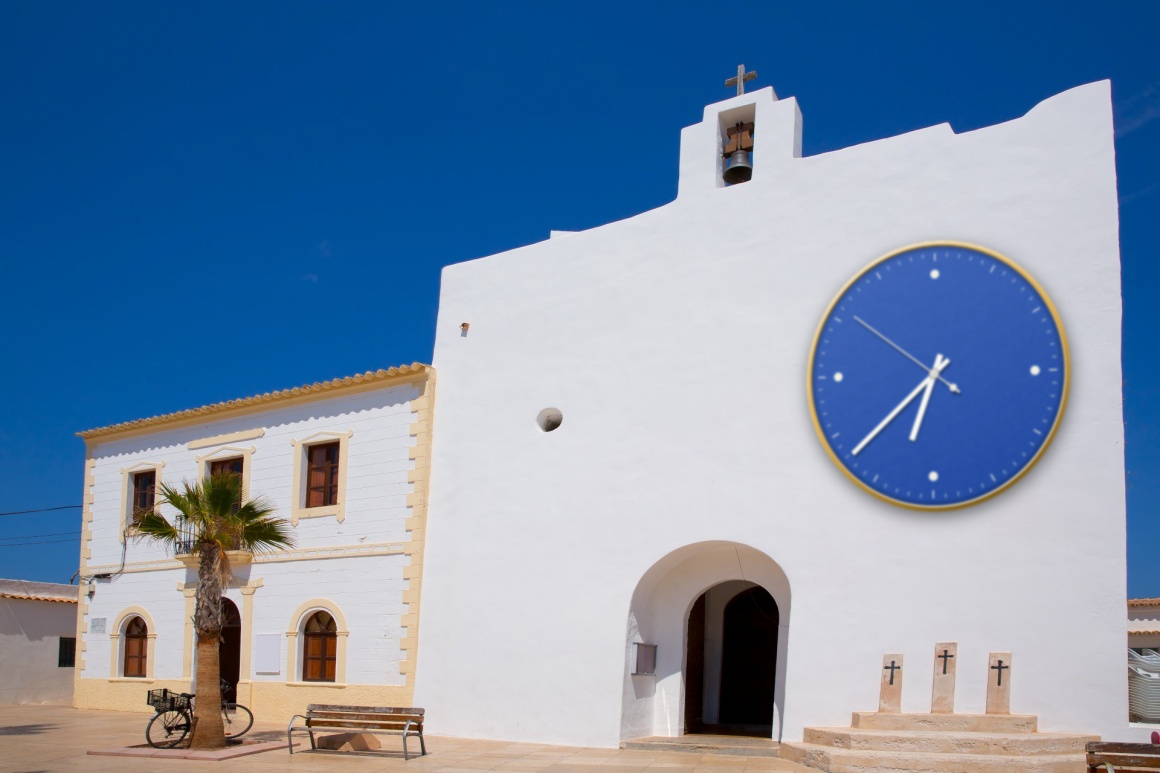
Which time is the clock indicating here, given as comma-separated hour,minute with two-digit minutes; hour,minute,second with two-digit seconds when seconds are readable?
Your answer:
6,37,51
